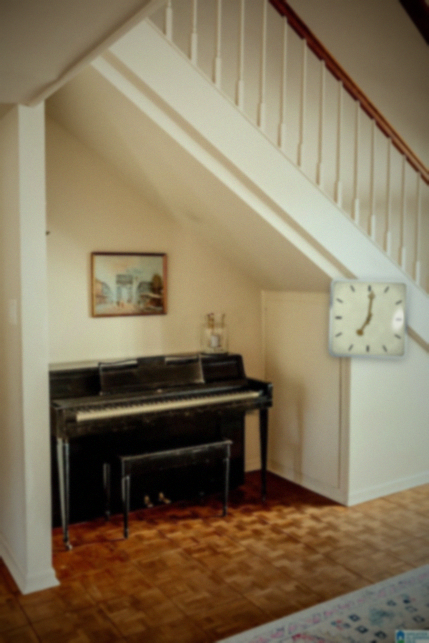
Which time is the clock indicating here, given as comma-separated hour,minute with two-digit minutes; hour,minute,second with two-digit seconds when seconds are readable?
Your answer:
7,01
